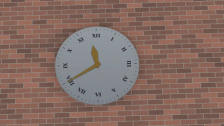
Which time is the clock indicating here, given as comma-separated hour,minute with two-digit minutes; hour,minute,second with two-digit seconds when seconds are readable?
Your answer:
11,40
